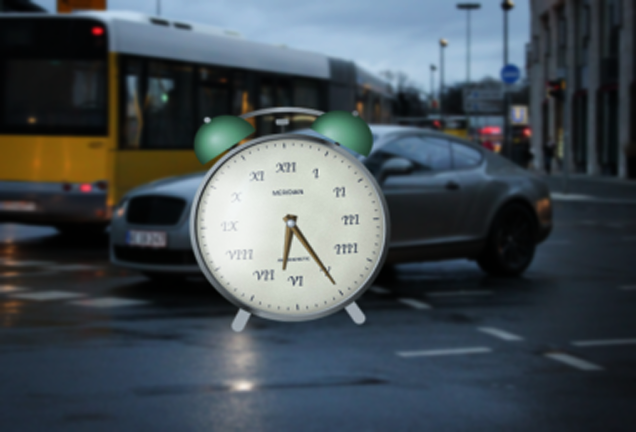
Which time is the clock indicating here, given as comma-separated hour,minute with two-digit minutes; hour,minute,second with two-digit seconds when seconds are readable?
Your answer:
6,25
